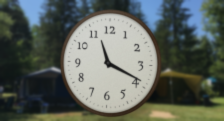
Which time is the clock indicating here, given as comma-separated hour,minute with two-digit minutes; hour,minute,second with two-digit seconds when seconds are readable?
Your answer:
11,19
